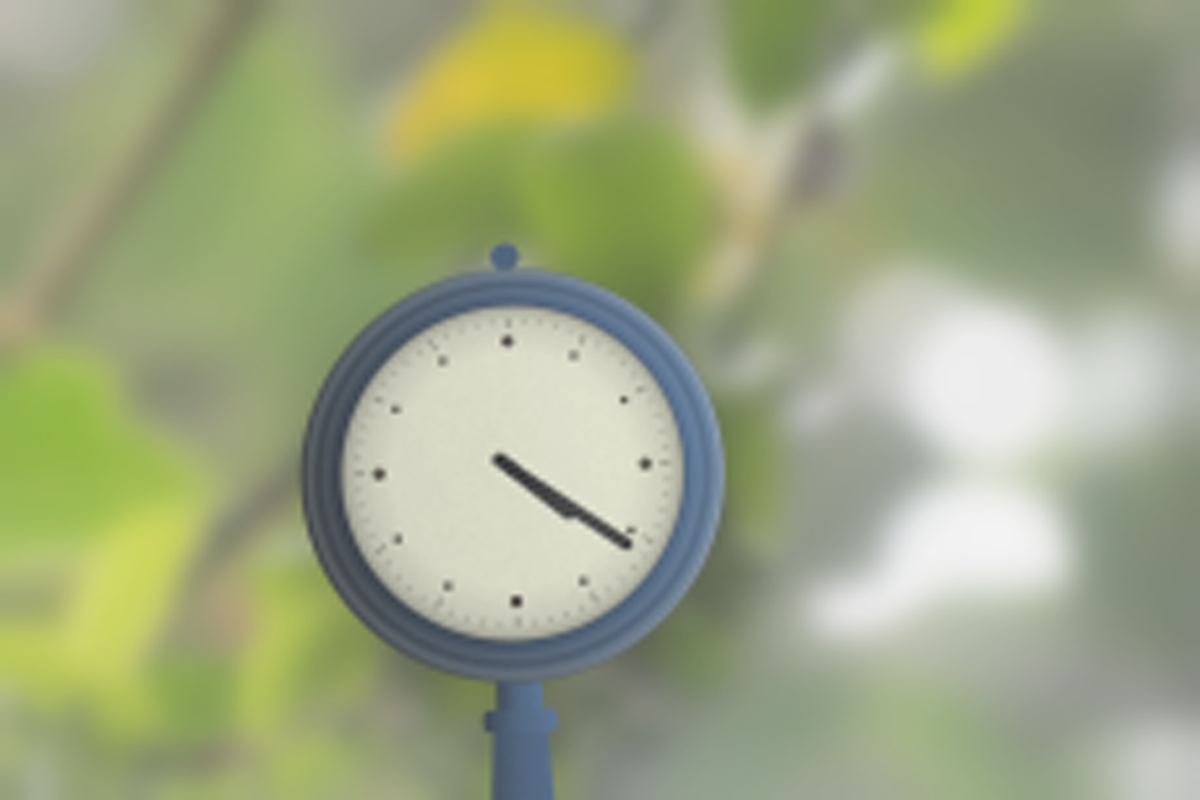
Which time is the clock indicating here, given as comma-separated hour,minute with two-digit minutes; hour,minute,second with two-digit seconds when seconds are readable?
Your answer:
4,21
